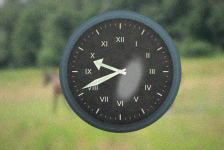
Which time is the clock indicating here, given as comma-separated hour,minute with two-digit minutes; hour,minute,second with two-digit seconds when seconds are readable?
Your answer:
9,41
